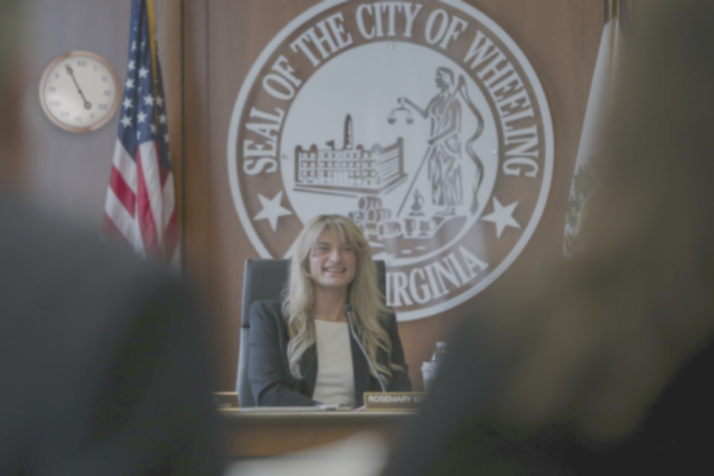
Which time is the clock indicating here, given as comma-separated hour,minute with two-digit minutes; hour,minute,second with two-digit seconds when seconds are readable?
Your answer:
4,55
